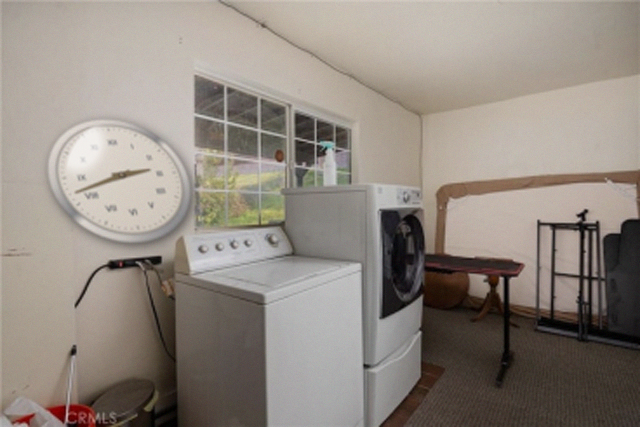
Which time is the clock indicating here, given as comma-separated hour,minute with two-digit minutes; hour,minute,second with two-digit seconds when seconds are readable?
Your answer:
2,42
